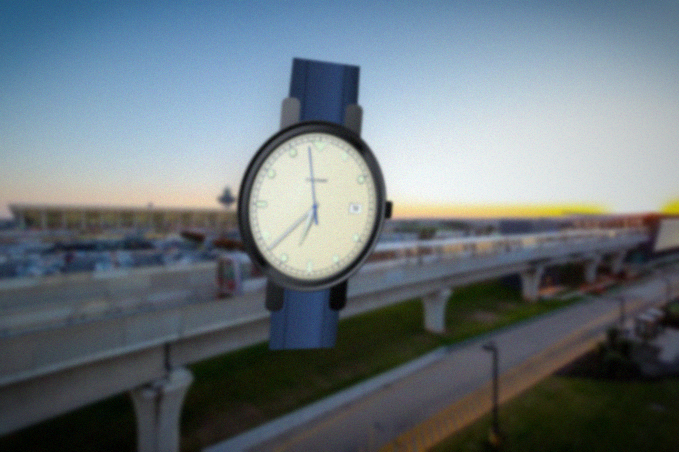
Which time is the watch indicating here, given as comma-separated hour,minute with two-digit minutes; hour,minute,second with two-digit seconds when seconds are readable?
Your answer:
6,37,58
